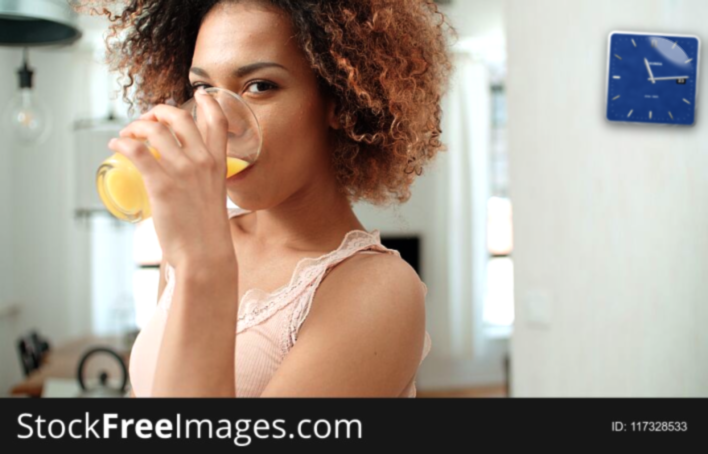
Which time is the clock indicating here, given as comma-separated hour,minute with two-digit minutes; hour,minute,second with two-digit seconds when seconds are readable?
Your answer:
11,14
